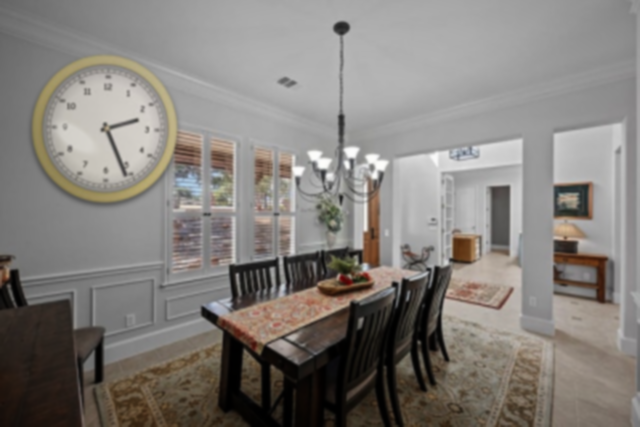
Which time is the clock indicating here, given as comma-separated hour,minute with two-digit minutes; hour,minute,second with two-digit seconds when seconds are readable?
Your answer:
2,26
